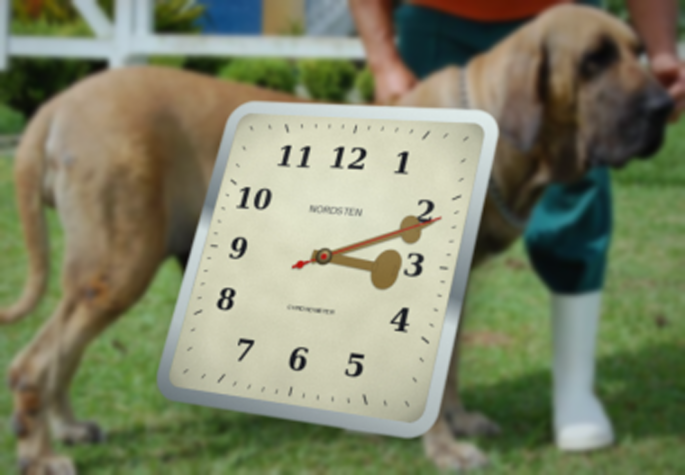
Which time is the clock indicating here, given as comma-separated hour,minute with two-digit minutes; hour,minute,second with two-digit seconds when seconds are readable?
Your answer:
3,11,11
